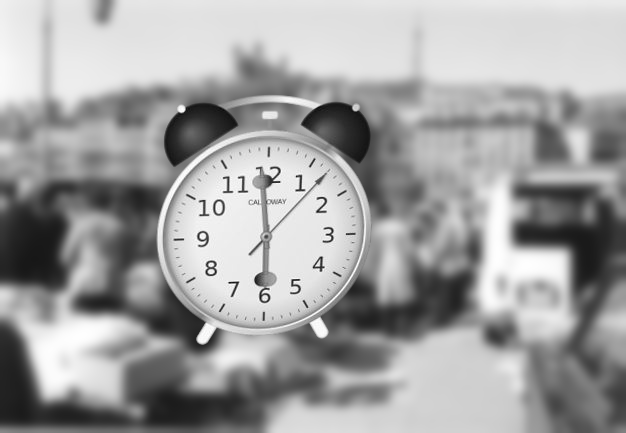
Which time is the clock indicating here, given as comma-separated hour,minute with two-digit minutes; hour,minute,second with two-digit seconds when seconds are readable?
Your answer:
5,59,07
